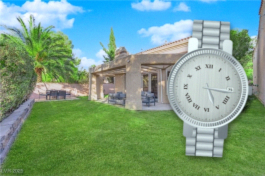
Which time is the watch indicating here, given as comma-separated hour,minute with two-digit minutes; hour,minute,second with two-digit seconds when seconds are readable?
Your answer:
5,16
